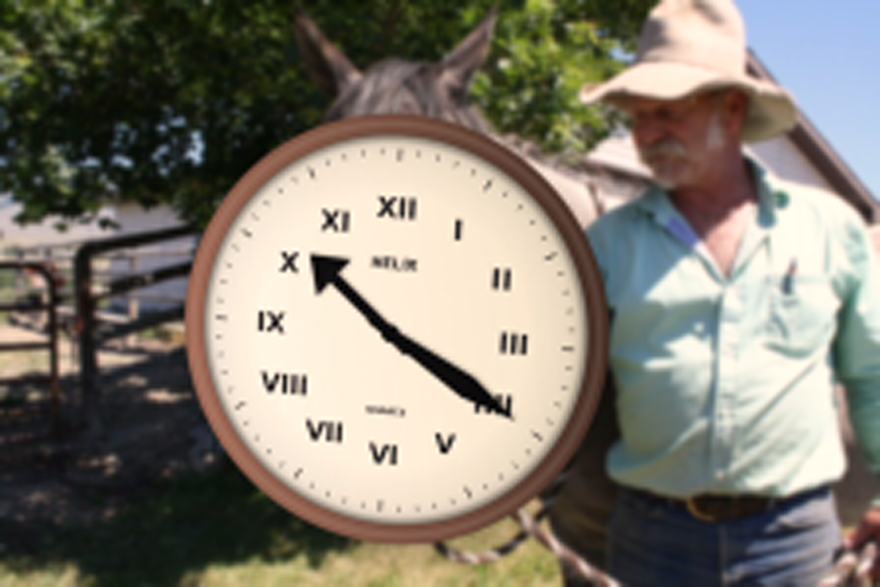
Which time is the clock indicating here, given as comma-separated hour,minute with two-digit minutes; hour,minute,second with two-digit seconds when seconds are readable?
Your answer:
10,20
